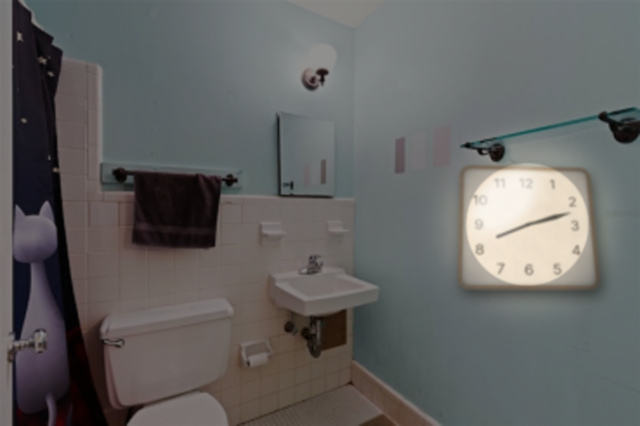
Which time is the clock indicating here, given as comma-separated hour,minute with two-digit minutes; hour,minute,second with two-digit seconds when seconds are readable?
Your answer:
8,12
